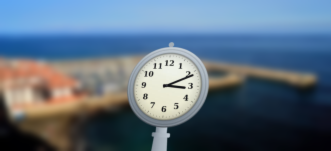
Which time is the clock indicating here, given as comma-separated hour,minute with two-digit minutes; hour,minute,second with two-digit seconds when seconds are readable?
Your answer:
3,11
